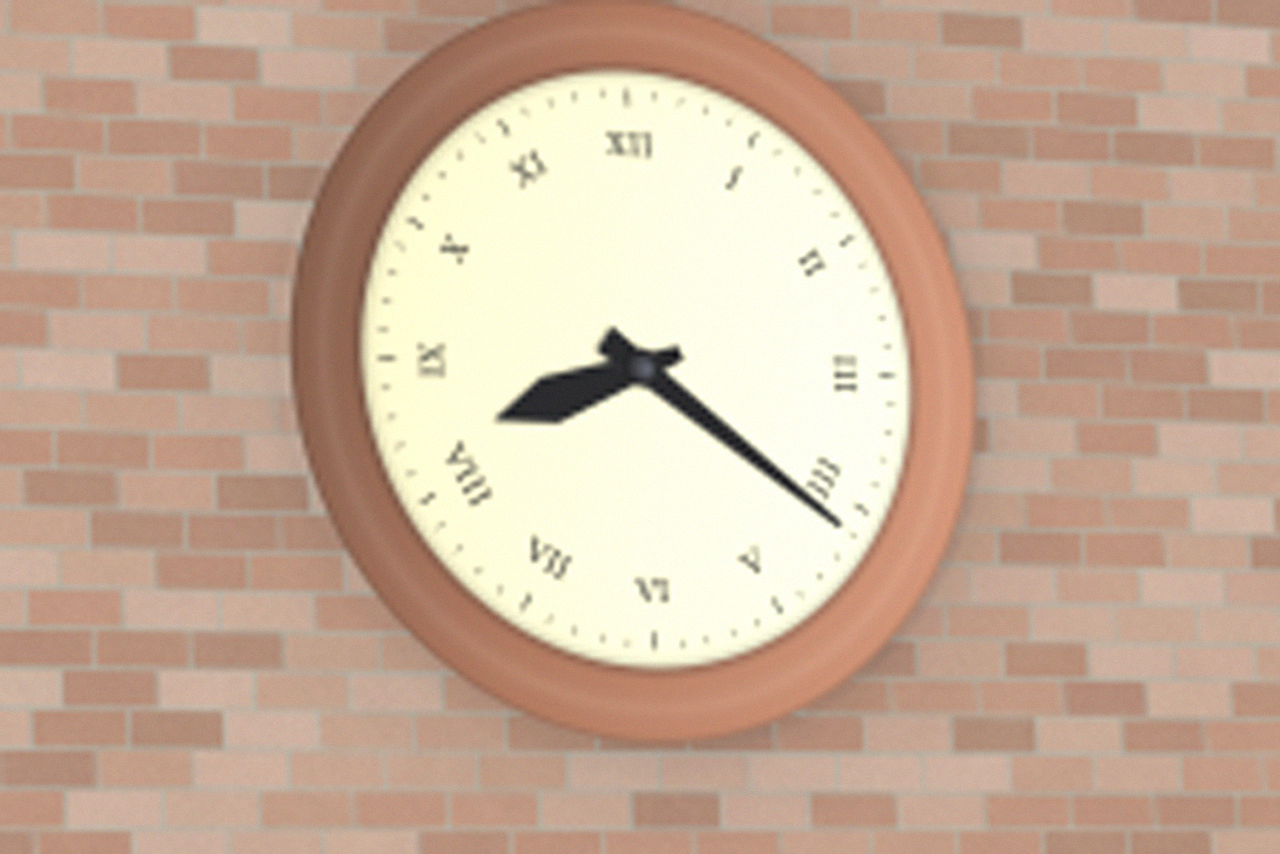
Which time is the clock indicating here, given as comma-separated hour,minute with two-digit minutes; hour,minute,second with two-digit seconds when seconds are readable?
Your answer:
8,21
